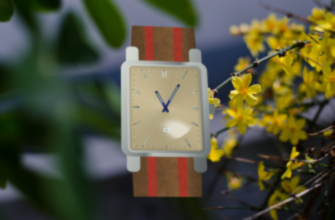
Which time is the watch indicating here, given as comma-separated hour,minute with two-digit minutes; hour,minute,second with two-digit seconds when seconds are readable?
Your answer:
11,05
